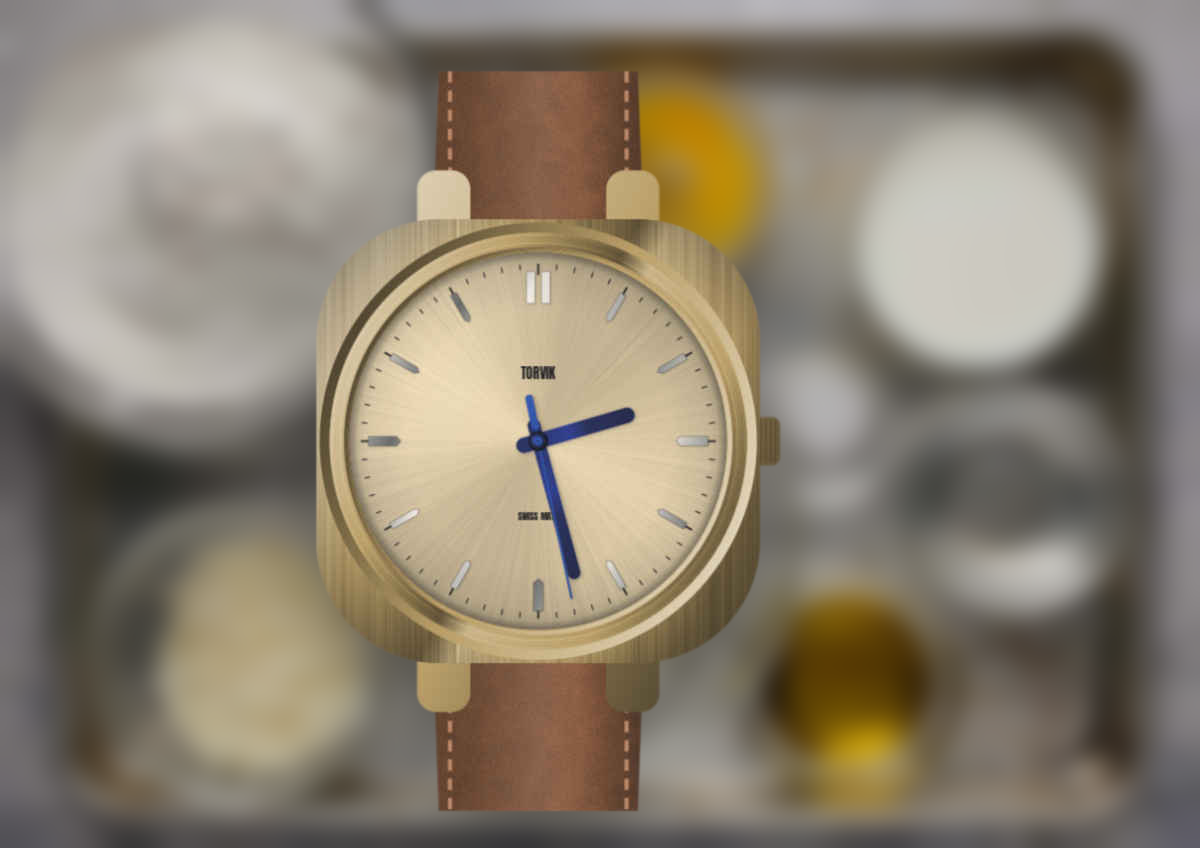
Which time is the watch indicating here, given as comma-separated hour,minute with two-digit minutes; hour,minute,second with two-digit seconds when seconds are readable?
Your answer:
2,27,28
